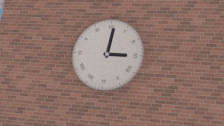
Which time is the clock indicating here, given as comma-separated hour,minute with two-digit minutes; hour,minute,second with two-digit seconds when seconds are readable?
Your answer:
3,01
